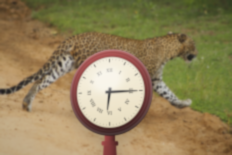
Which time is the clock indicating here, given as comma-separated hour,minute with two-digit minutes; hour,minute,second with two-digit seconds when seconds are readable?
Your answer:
6,15
